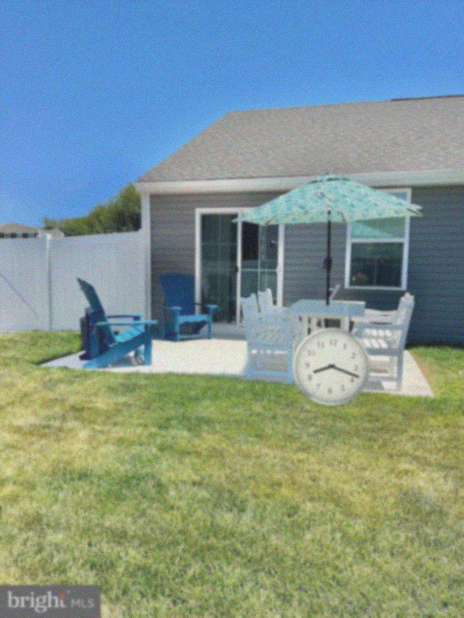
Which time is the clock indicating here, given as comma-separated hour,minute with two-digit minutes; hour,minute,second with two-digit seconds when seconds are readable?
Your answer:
8,18
